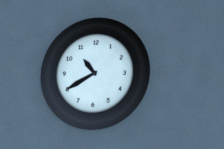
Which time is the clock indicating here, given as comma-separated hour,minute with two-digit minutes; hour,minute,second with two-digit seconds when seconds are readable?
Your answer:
10,40
